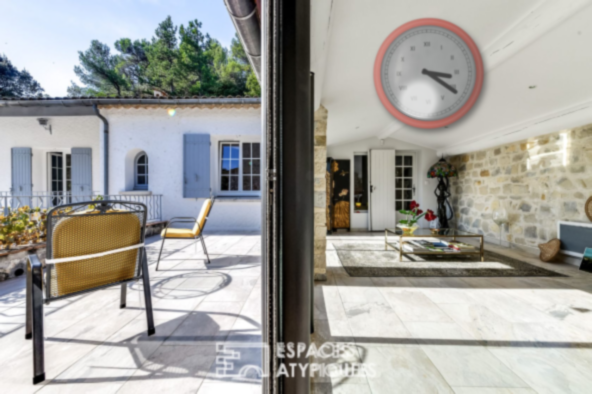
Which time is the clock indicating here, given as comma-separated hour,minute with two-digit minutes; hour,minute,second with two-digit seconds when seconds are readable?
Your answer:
3,21
